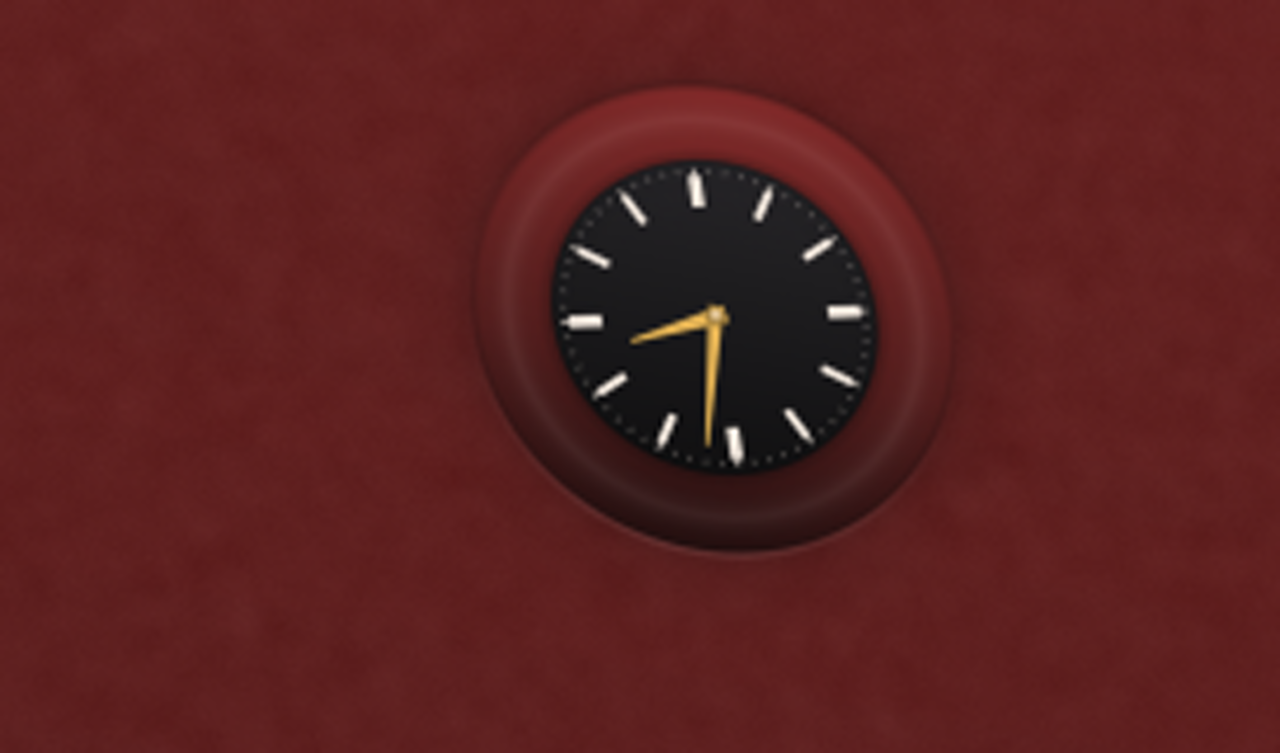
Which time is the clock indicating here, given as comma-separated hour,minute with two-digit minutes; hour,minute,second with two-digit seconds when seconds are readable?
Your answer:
8,32
